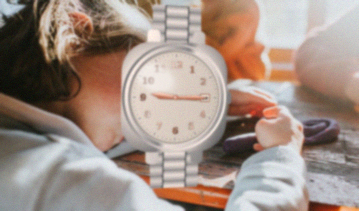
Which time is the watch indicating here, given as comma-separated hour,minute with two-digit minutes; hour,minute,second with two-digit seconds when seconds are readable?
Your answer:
9,15
